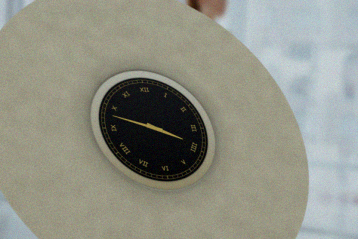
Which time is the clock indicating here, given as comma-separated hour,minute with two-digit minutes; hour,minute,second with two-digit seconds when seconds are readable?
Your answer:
3,48
